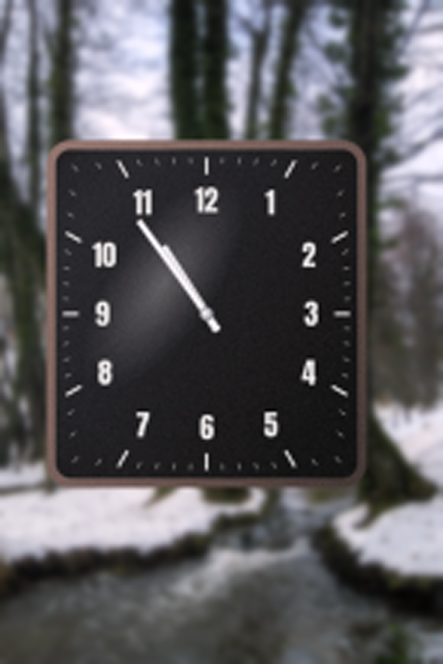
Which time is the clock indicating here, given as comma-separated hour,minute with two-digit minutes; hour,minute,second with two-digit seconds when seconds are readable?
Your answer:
10,54
